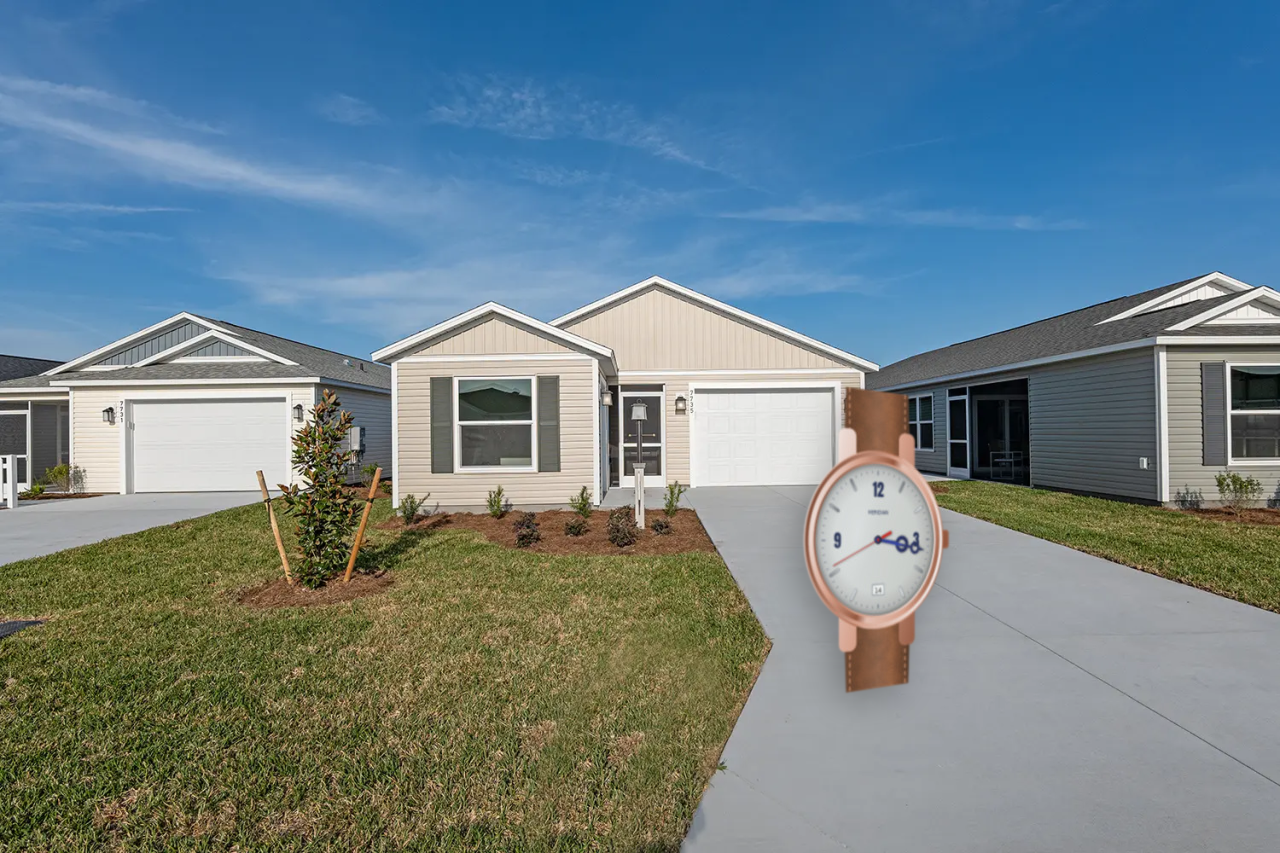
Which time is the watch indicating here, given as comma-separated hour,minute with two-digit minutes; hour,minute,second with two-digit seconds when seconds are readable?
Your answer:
3,16,41
